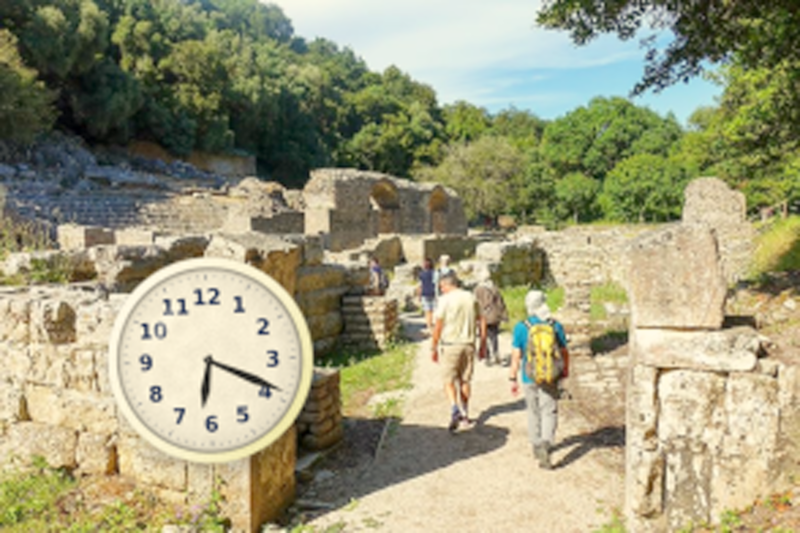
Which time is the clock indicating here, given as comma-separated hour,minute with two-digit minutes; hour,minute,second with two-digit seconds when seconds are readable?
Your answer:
6,19
